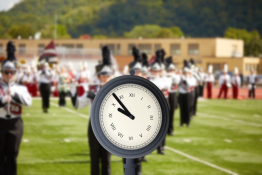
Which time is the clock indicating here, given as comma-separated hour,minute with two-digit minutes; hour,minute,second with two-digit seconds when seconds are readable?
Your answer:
9,53
